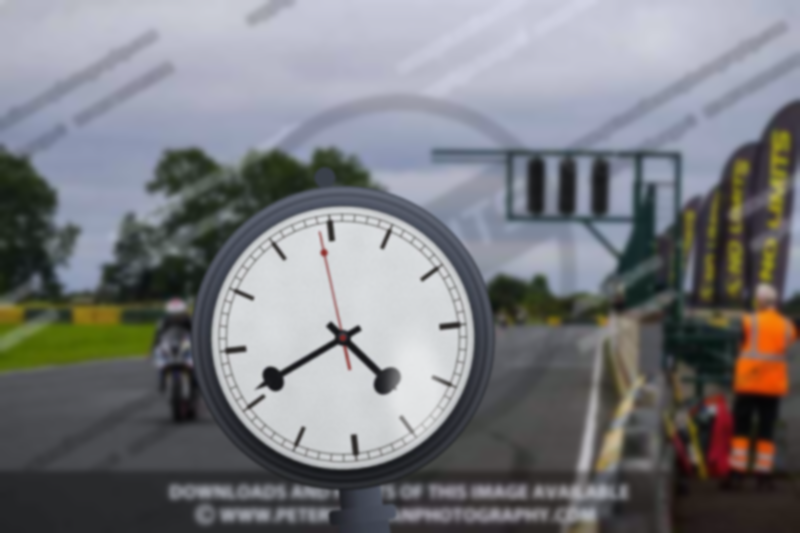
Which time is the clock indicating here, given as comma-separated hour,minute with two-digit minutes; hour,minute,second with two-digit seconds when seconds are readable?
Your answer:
4,40,59
